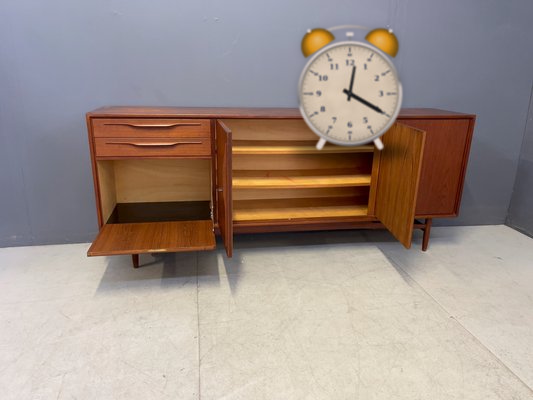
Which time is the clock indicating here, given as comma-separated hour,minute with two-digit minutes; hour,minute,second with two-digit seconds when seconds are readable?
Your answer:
12,20
